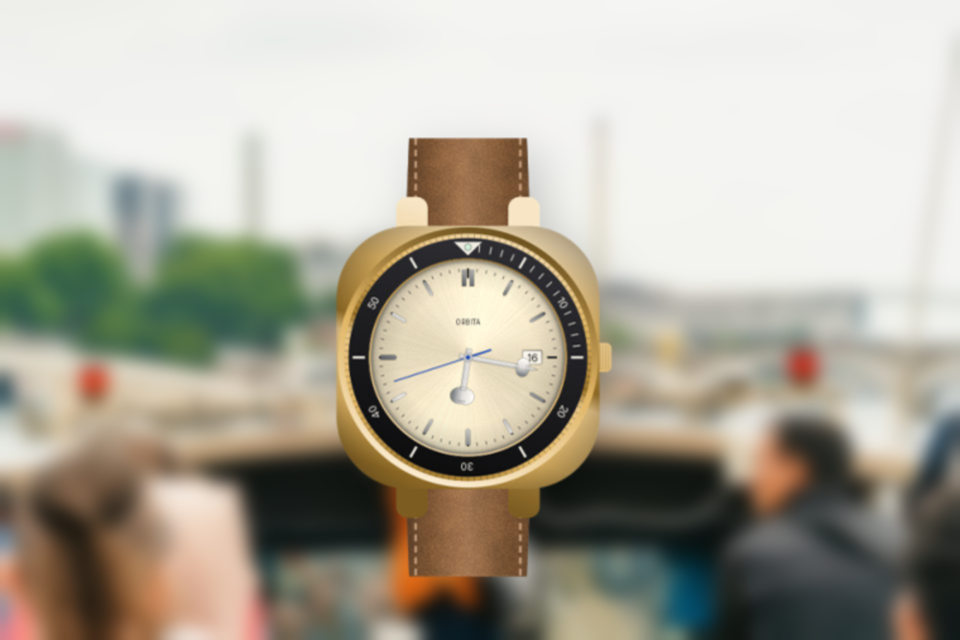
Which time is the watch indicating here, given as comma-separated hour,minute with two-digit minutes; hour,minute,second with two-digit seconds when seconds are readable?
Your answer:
6,16,42
